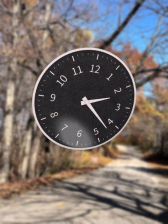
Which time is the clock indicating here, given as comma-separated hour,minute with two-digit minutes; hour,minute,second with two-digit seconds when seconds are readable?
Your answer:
2,22
